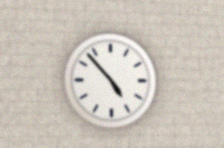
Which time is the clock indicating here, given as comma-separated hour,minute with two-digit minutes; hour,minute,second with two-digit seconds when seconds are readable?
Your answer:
4,53
